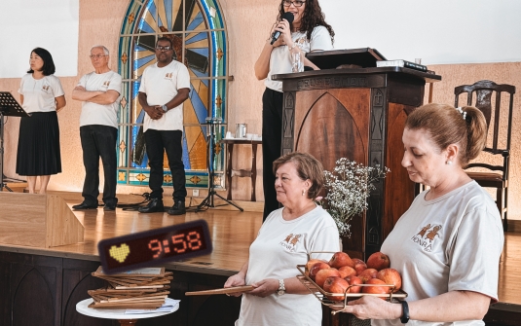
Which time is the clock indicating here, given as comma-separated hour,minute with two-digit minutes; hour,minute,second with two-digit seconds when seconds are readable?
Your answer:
9,58
